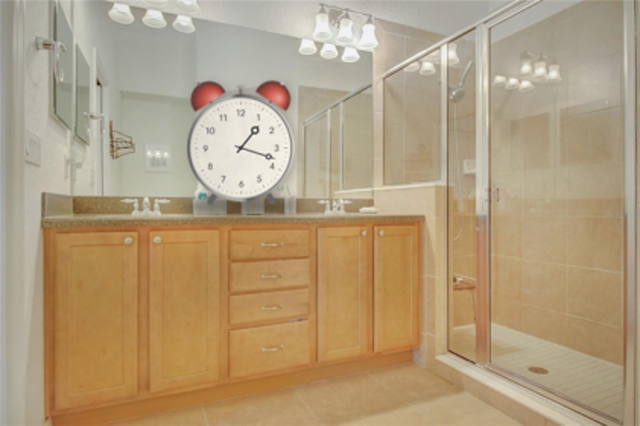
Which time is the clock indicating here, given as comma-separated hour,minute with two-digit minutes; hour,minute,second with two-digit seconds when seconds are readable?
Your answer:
1,18
